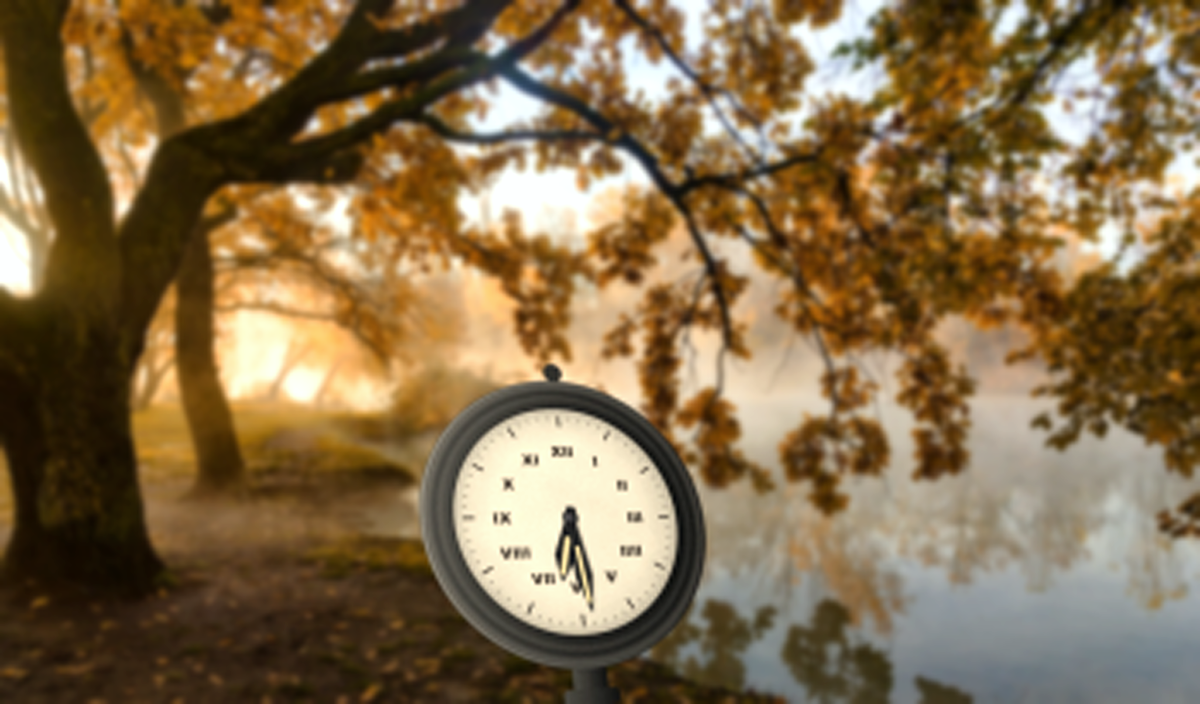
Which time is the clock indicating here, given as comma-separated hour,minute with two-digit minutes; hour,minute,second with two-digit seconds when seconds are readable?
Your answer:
6,29
